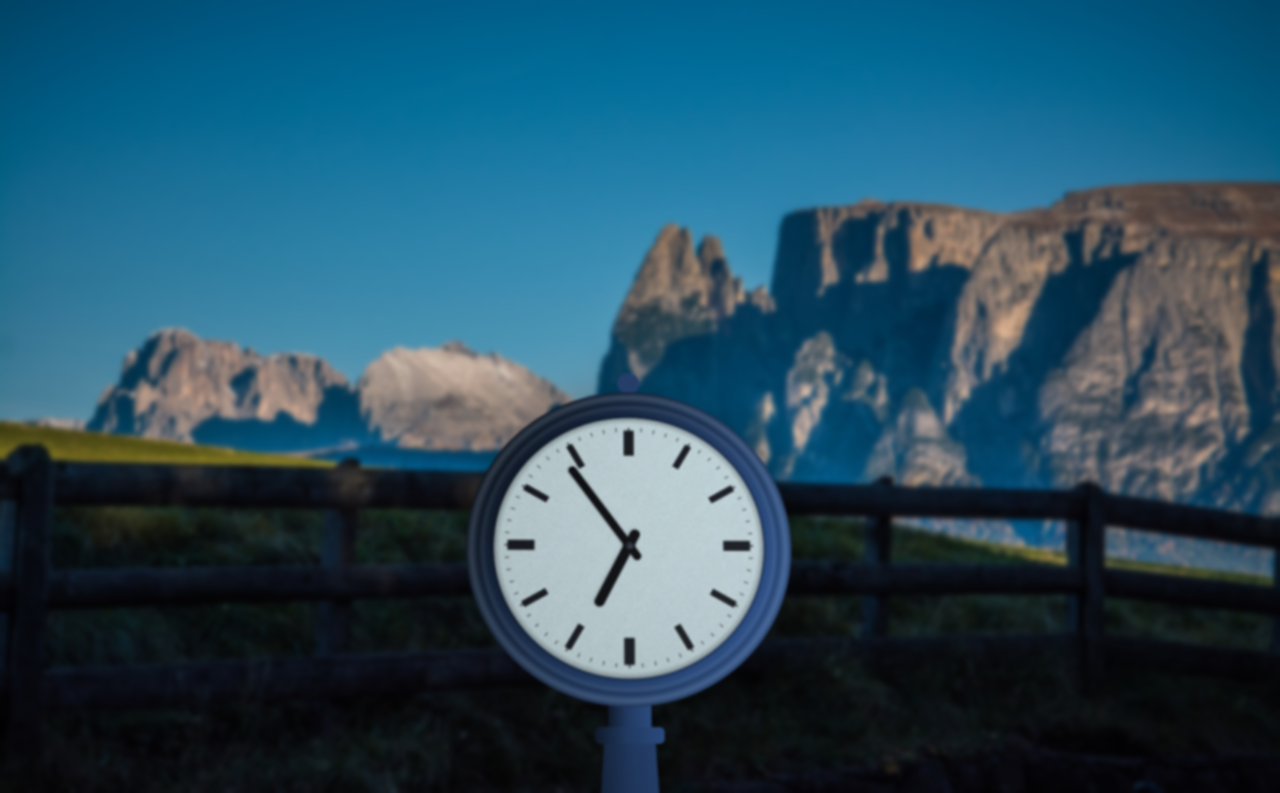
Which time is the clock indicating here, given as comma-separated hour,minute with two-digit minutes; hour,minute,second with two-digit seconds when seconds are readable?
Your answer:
6,54
